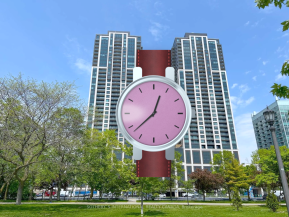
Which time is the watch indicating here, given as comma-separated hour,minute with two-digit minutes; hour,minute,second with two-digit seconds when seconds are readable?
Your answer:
12,38
